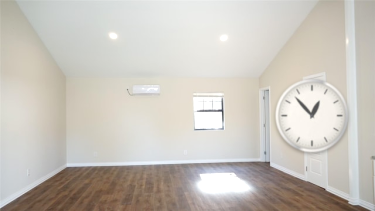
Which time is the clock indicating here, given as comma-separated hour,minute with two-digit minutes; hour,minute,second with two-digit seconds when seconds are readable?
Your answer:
12,53
